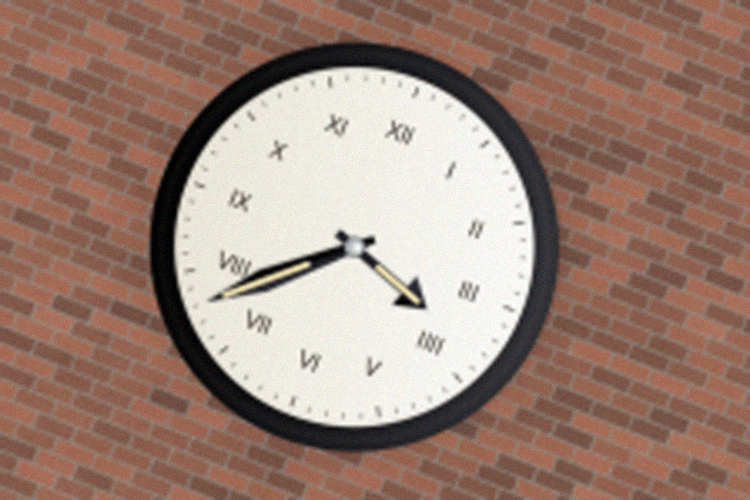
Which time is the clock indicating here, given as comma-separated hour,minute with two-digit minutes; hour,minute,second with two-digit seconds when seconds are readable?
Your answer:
3,38
